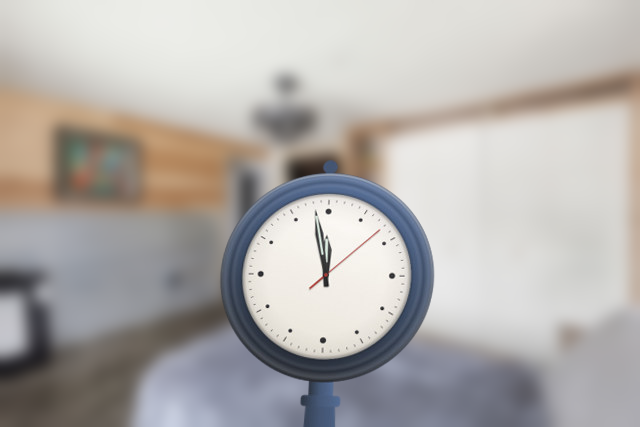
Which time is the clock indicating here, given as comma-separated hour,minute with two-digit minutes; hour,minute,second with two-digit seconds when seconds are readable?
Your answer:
11,58,08
